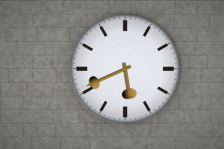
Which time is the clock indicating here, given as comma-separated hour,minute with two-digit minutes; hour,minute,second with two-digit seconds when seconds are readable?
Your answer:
5,41
